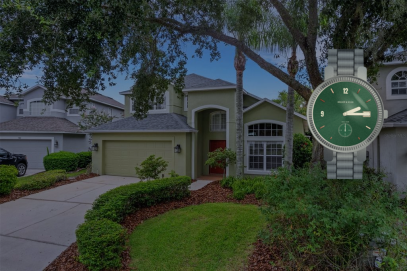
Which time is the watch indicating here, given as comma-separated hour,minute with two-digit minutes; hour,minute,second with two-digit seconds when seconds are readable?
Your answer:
2,15
